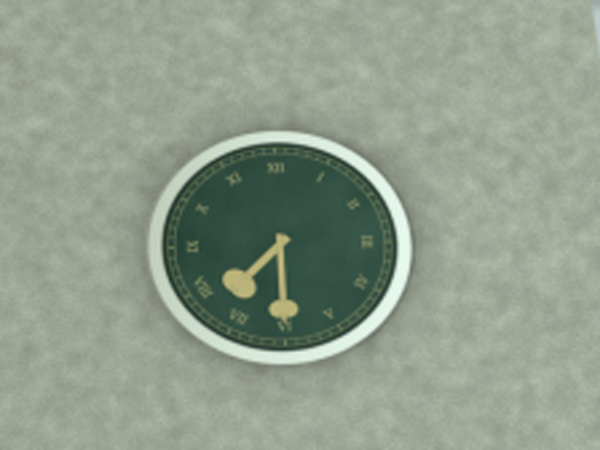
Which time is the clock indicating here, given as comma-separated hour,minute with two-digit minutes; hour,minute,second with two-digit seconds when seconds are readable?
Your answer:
7,30
